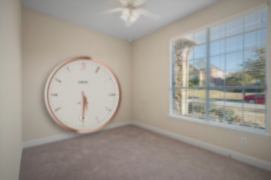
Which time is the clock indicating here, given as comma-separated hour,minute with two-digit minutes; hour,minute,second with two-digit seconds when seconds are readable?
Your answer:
5,30
